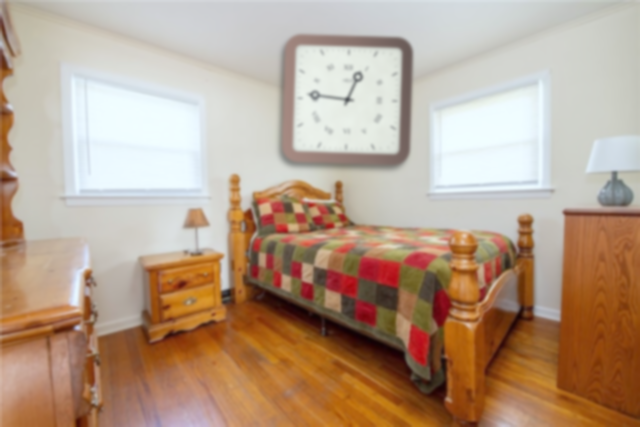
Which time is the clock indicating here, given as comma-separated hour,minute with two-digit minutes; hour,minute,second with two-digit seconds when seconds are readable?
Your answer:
12,46
